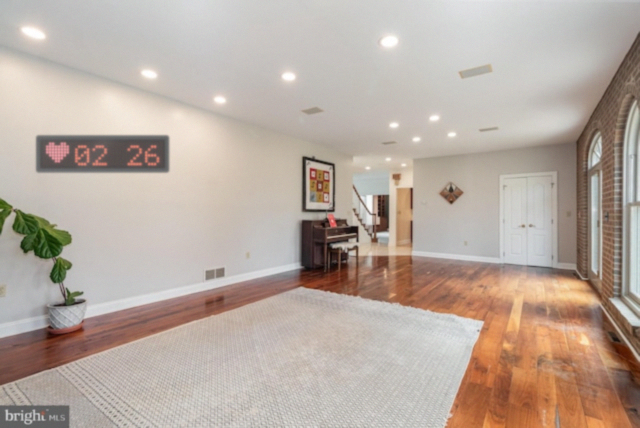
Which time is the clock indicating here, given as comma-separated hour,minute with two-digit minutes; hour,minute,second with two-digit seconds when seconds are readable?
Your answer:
2,26
